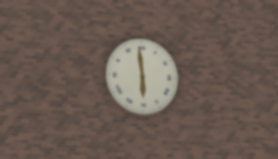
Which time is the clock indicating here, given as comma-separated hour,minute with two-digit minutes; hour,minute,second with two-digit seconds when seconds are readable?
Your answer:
5,59
